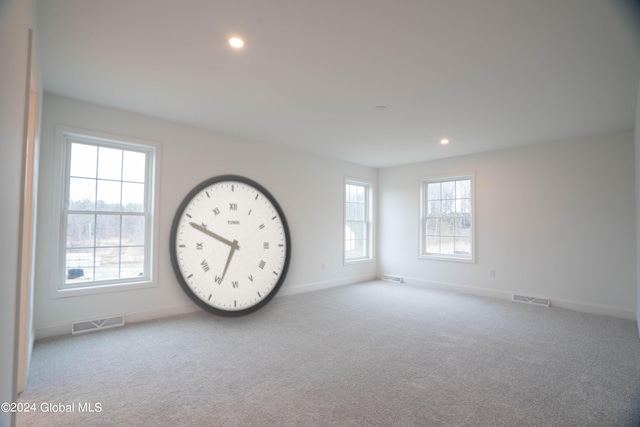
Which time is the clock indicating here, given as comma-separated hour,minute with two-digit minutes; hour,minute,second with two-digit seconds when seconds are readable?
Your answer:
6,49
